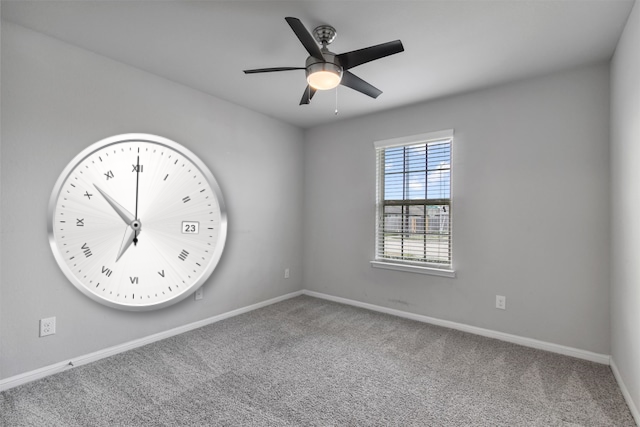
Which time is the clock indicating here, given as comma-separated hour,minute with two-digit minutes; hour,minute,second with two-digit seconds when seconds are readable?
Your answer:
6,52,00
